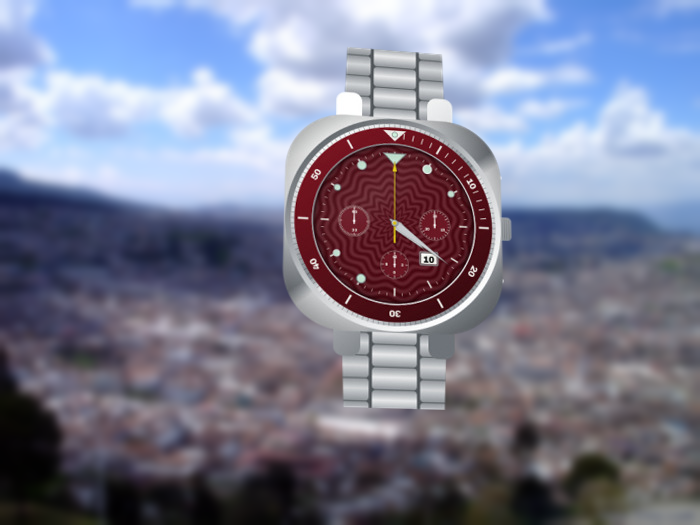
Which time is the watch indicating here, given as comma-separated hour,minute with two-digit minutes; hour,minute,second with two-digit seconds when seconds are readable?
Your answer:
4,21
